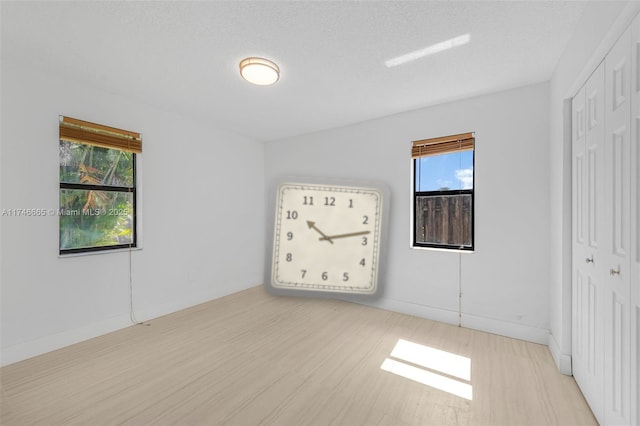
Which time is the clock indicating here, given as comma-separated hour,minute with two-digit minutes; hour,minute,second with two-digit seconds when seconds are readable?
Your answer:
10,13
